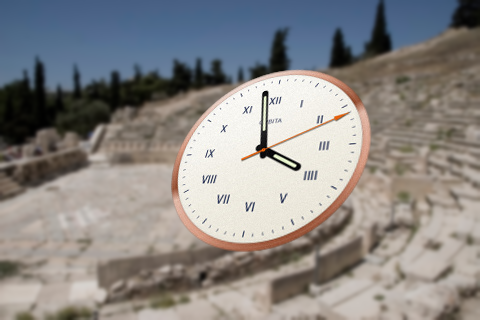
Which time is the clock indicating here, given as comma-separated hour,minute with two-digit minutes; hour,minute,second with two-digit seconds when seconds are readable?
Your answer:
3,58,11
